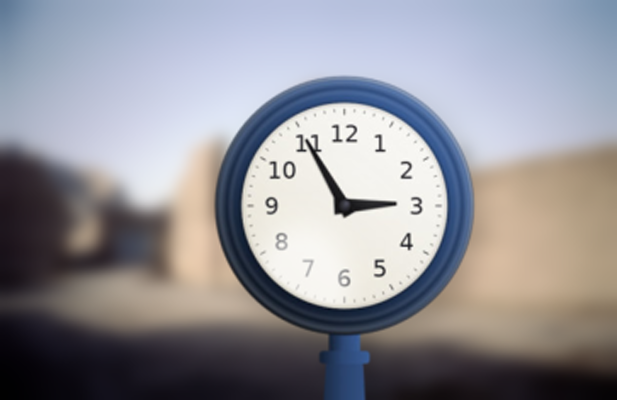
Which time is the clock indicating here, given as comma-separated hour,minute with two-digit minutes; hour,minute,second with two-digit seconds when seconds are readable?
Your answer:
2,55
